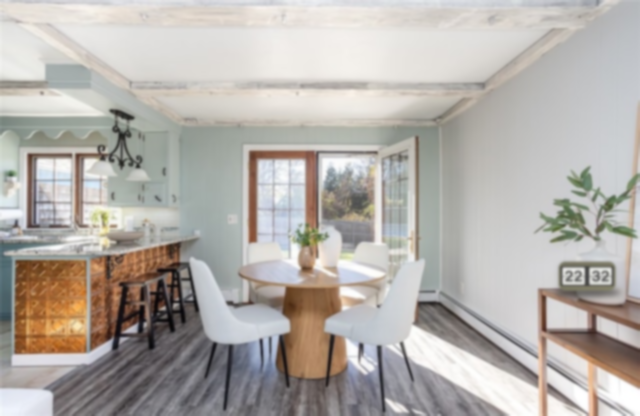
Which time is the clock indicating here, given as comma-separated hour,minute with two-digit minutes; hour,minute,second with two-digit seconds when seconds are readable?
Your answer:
22,32
